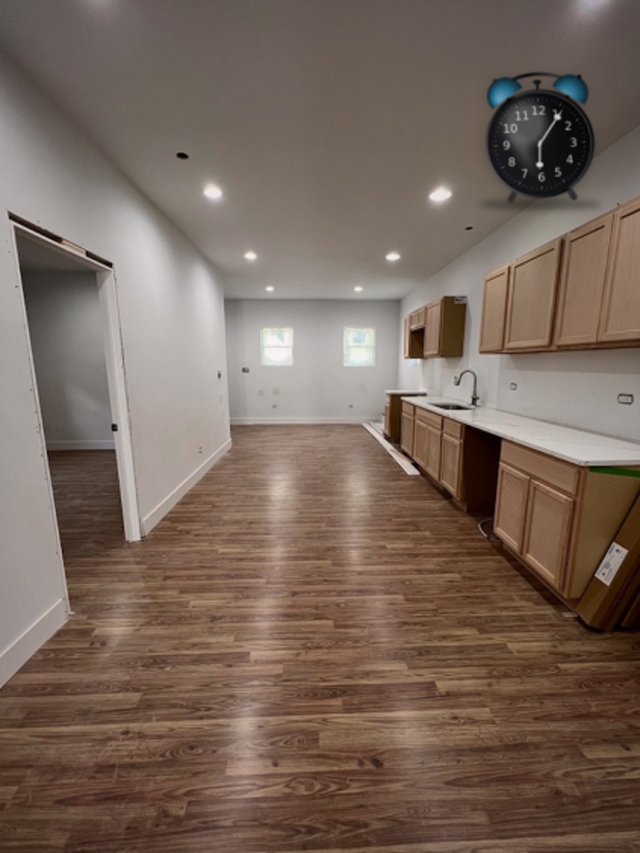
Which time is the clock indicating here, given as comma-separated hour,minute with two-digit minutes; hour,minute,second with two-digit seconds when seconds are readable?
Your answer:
6,06
